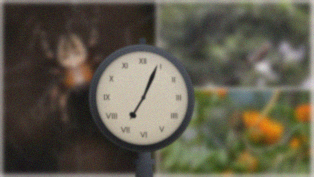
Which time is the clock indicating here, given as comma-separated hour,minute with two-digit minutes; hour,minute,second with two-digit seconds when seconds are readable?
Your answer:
7,04
